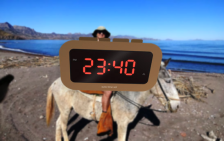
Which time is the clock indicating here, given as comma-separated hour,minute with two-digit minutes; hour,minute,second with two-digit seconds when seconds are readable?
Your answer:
23,40
